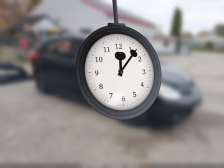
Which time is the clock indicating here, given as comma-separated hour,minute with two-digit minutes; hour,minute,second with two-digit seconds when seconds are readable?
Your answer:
12,07
